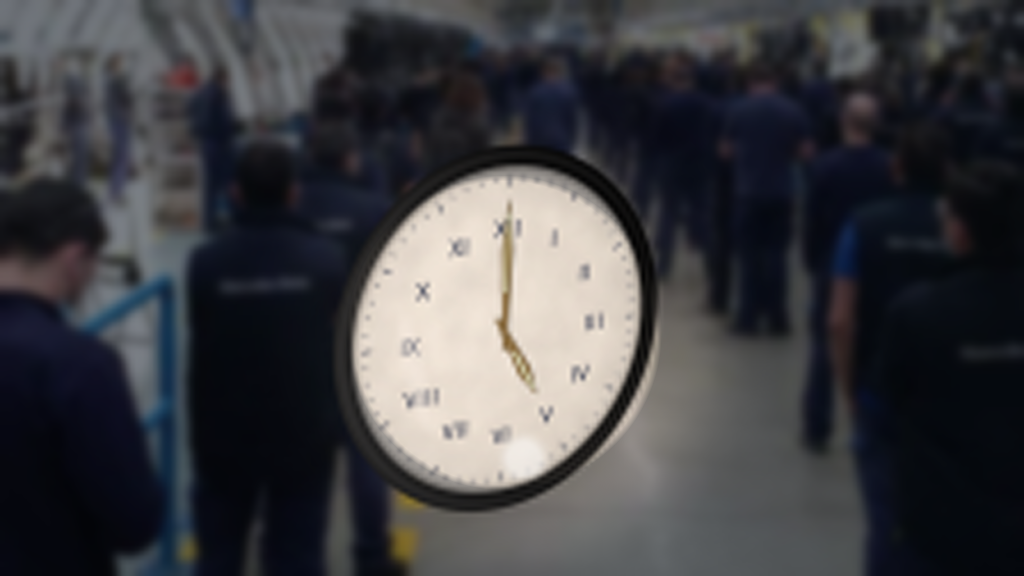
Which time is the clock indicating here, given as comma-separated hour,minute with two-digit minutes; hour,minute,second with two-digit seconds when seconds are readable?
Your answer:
5,00
